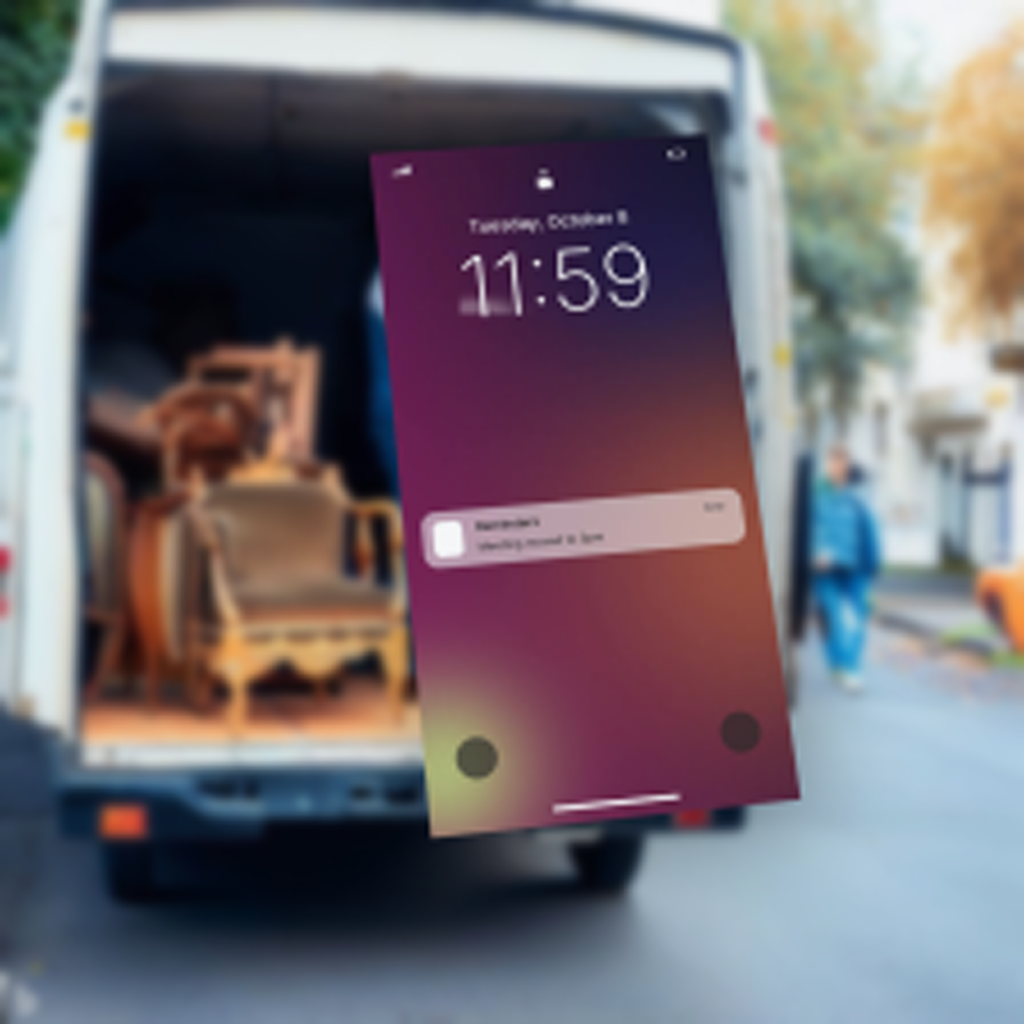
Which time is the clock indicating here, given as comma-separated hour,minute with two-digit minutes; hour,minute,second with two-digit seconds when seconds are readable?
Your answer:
11,59
